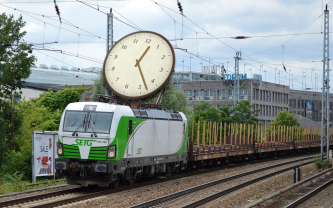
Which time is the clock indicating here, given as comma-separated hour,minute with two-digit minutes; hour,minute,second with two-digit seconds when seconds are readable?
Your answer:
12,23
